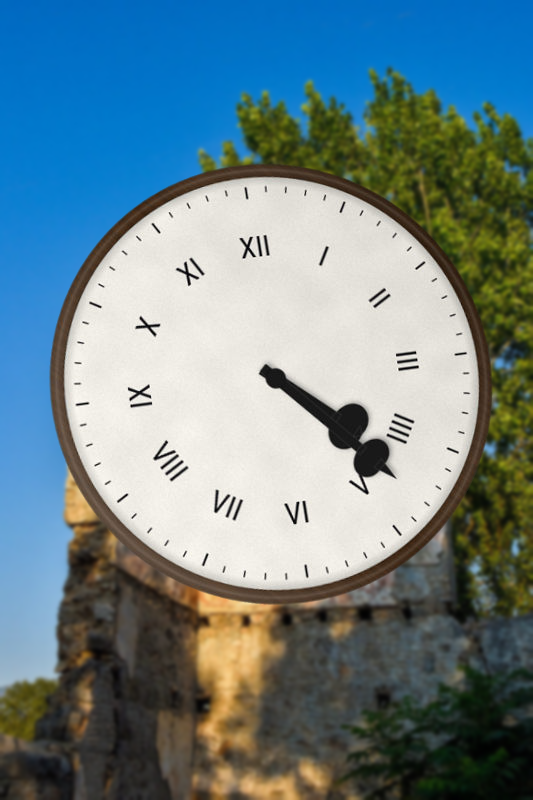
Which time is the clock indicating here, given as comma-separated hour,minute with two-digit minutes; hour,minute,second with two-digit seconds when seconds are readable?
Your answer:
4,23
